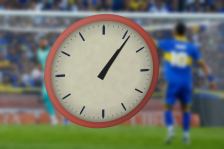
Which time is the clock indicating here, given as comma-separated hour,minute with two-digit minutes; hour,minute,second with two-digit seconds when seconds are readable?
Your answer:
1,06
